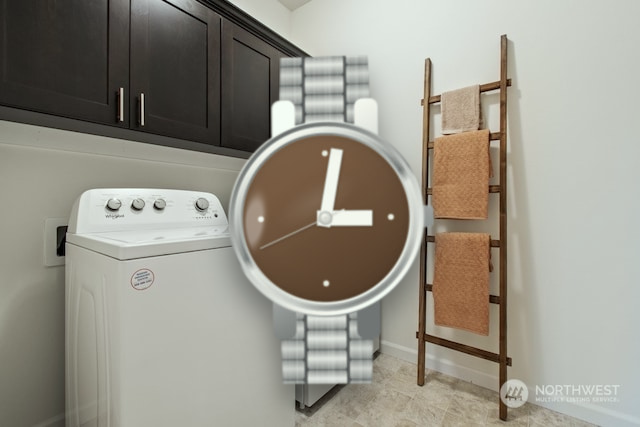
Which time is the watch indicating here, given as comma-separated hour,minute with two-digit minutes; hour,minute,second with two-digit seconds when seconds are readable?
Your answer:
3,01,41
